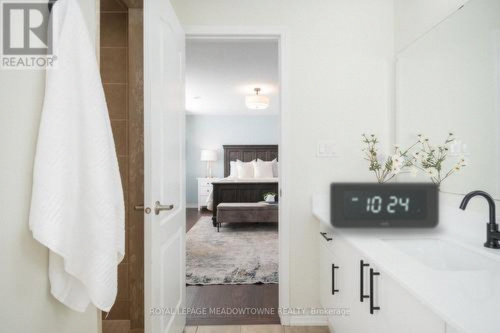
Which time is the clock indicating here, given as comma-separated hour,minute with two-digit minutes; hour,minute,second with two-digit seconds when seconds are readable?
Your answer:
10,24
